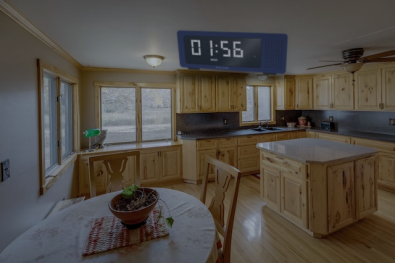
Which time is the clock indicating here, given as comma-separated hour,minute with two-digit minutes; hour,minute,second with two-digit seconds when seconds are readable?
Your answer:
1,56
